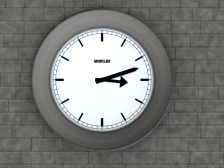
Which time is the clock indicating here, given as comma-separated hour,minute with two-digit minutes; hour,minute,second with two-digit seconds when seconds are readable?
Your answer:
3,12
